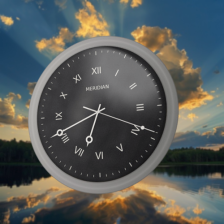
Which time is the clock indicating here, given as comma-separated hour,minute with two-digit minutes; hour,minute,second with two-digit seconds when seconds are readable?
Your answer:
6,41,19
